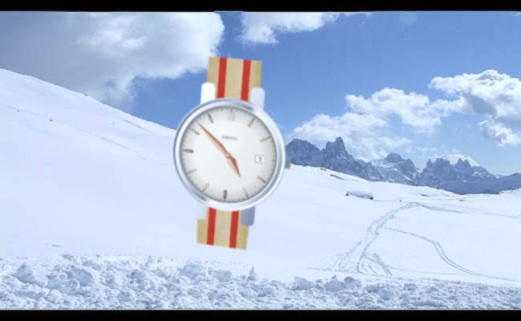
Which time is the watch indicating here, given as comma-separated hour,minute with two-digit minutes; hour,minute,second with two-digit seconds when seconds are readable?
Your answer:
4,52
